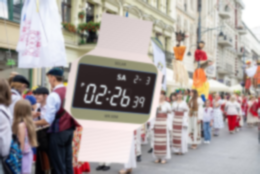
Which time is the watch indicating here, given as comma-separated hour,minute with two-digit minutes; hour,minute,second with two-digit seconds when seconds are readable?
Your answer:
2,26,39
